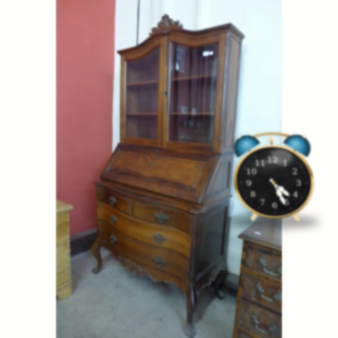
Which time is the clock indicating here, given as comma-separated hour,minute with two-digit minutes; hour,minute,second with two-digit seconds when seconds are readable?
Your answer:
4,26
